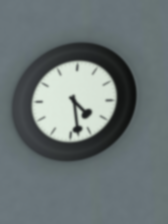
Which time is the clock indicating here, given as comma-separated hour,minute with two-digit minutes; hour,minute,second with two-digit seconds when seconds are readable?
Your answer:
4,28
